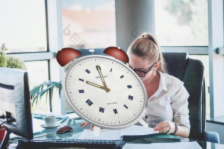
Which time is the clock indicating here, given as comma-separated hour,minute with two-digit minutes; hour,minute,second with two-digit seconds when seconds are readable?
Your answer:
10,00
